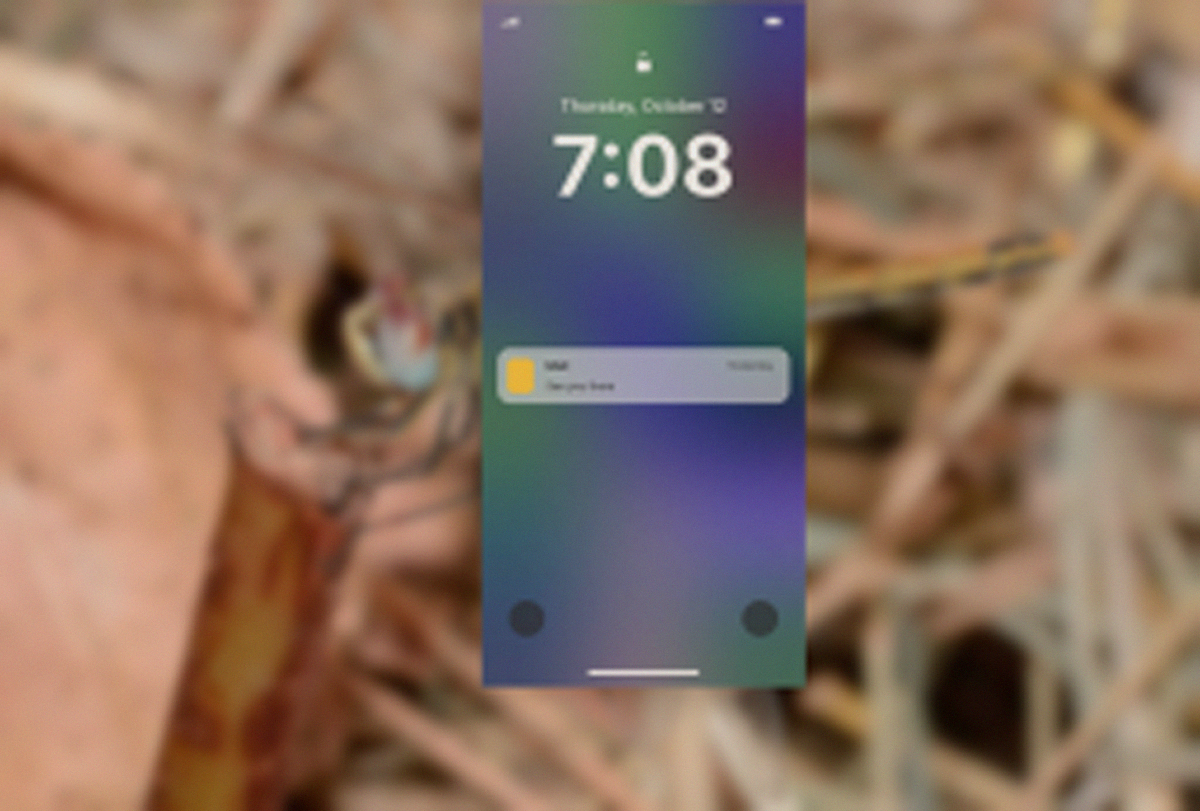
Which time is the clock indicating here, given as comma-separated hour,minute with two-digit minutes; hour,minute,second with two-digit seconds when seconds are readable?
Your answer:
7,08
